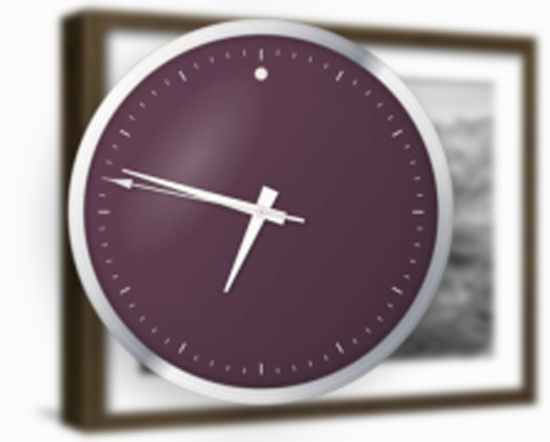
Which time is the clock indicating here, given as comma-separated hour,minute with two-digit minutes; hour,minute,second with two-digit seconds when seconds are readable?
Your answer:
6,47,47
